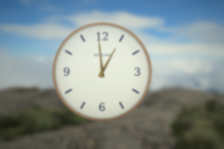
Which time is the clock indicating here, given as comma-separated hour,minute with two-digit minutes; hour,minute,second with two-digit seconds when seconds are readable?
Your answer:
12,59
